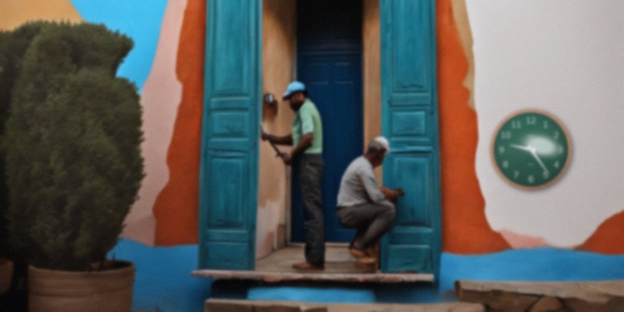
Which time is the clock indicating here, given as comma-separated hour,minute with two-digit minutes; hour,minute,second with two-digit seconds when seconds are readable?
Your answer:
9,24
